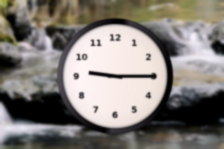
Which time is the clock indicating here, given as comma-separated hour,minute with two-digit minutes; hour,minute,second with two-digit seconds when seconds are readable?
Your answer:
9,15
